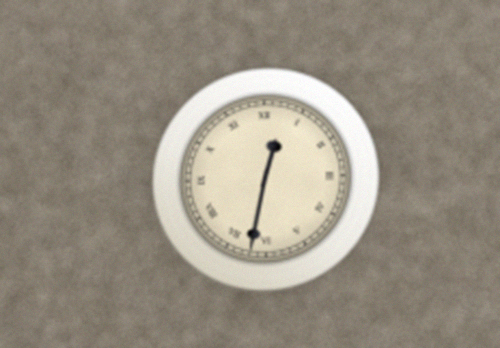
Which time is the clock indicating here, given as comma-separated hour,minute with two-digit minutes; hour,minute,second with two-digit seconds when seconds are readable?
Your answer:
12,32
